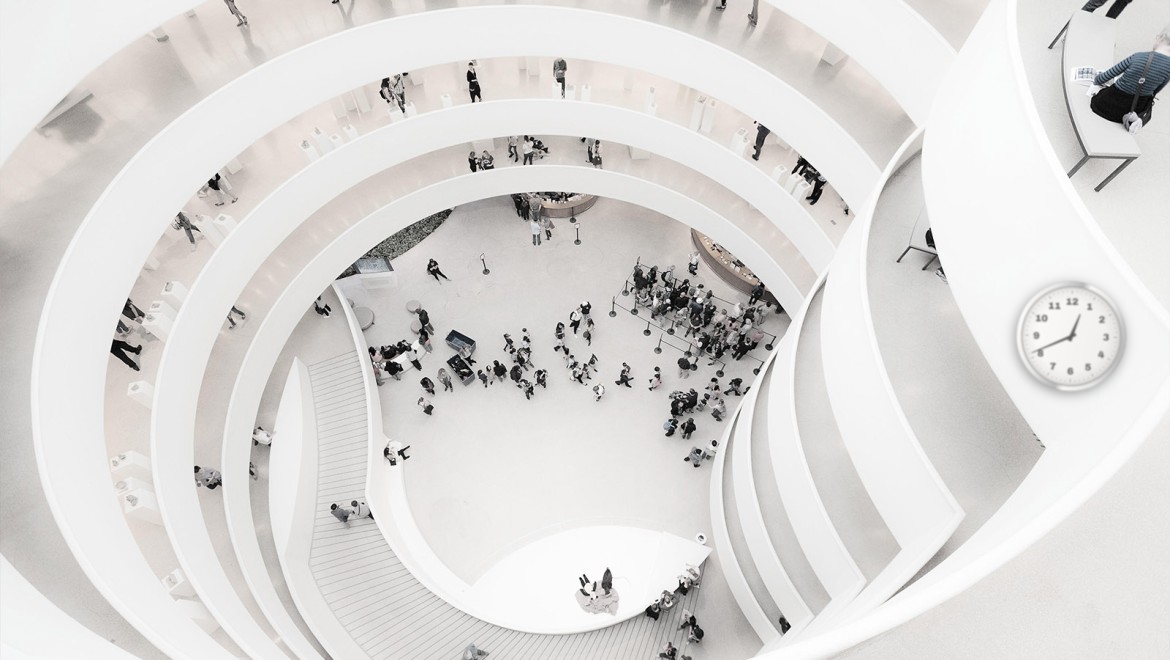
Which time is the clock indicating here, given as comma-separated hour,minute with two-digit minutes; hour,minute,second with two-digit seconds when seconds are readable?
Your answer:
12,41
